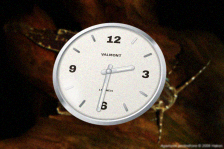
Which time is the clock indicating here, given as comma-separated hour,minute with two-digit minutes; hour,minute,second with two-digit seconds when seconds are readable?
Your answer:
2,31
